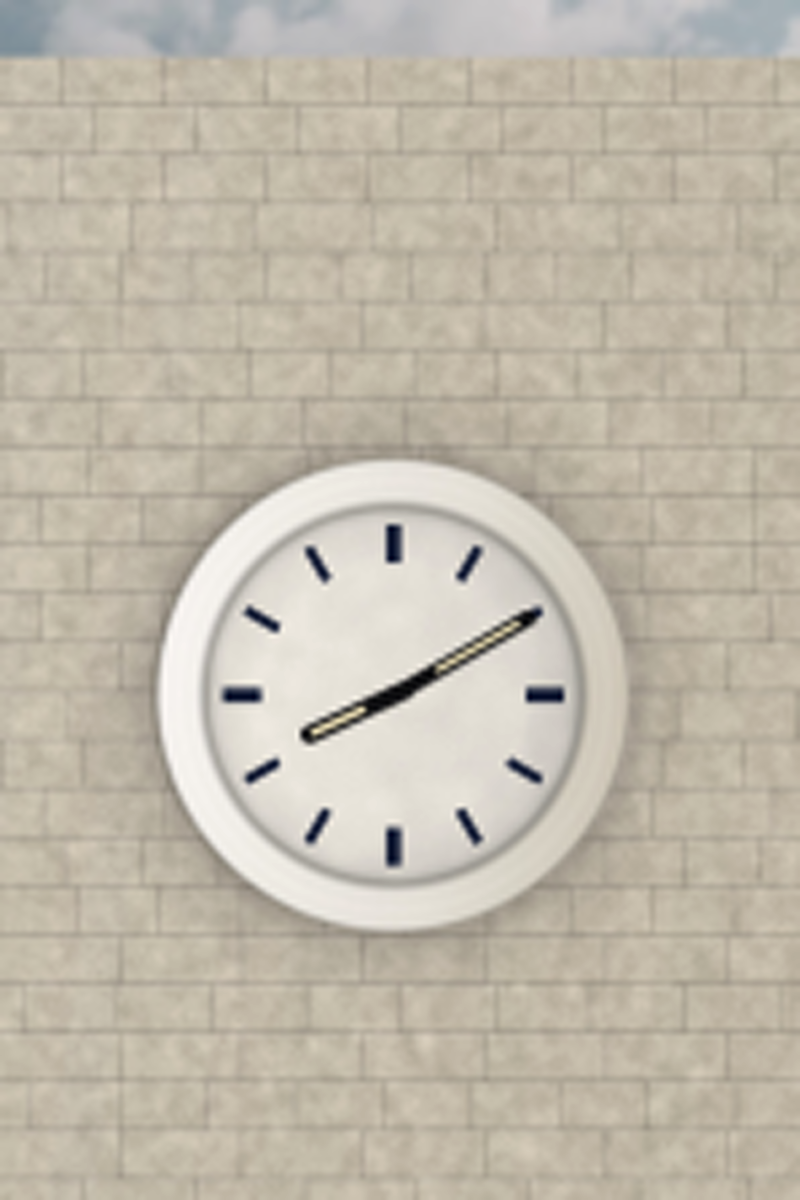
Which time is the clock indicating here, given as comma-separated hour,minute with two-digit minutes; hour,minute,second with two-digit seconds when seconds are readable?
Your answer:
8,10
